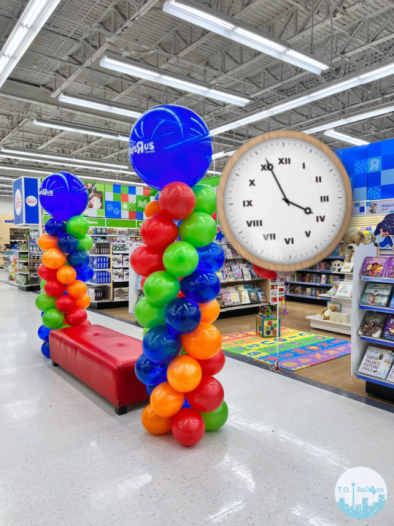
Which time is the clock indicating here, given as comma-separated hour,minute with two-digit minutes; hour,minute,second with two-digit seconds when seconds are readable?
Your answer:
3,56
